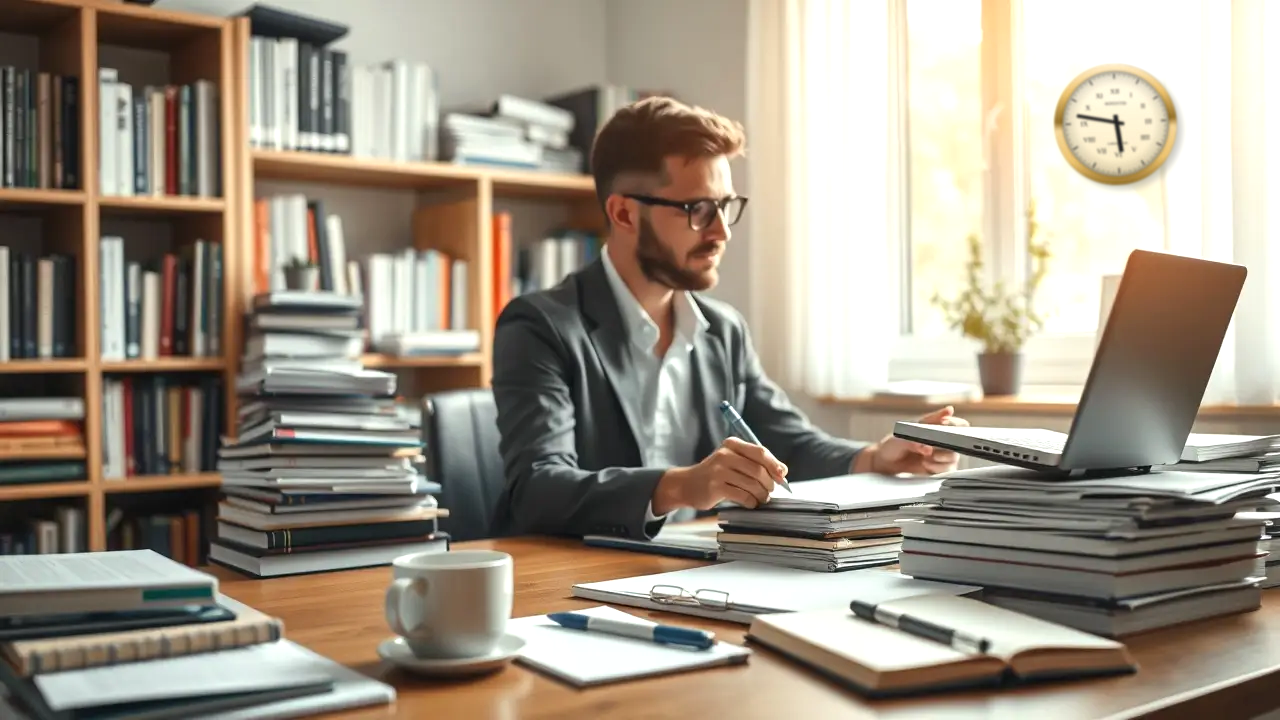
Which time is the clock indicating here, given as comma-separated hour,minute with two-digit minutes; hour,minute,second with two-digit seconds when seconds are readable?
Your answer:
5,47
